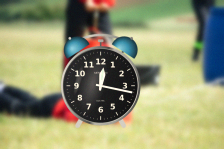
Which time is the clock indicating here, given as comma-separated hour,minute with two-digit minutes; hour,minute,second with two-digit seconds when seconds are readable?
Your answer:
12,17
